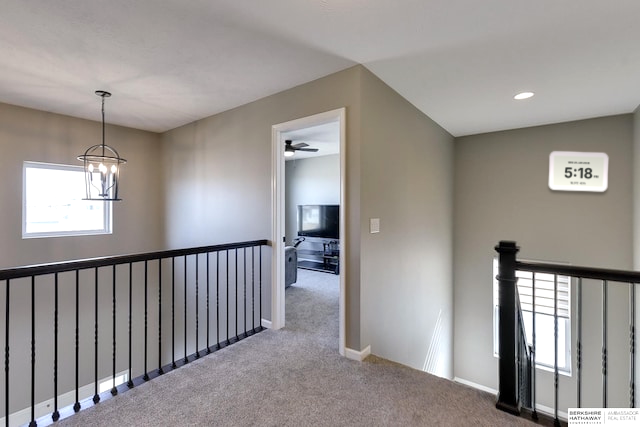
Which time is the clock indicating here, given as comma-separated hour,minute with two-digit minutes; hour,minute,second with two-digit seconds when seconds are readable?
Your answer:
5,18
